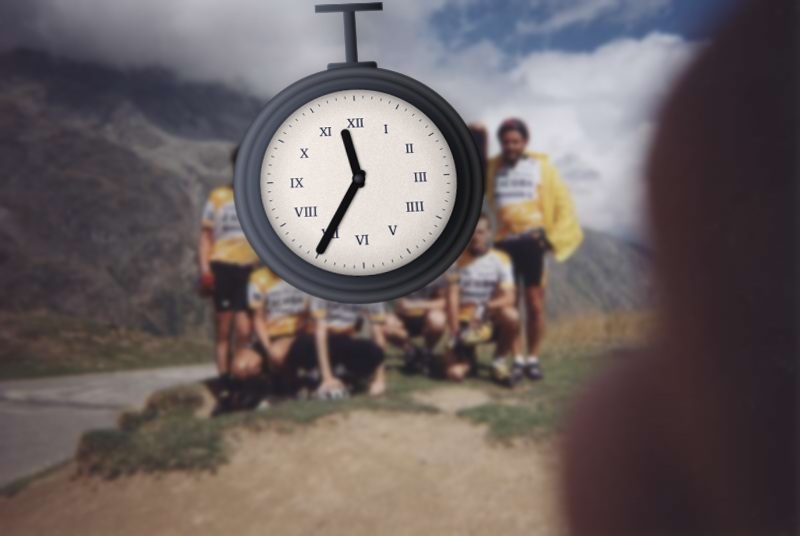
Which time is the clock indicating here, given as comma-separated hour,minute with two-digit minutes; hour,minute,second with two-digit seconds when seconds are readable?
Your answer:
11,35
